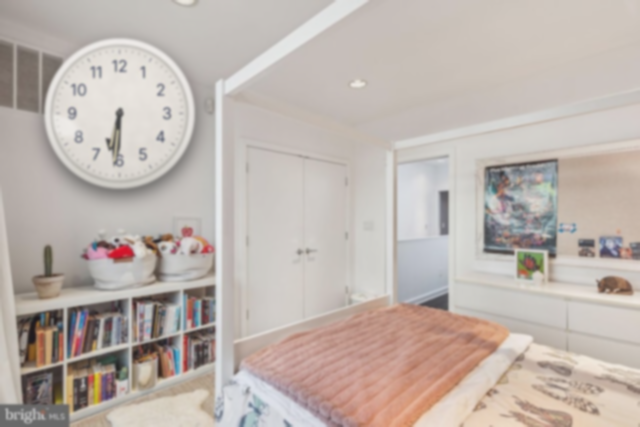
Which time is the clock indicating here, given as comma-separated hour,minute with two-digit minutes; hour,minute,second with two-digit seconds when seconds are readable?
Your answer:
6,31
